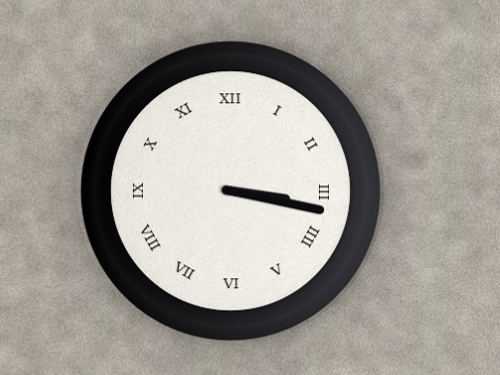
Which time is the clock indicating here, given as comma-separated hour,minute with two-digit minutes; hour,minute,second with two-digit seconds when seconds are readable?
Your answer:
3,17
